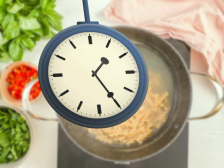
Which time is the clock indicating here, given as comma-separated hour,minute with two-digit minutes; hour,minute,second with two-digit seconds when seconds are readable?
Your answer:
1,25
